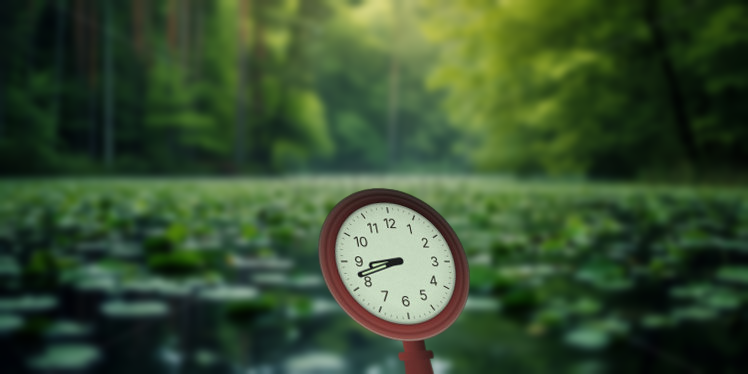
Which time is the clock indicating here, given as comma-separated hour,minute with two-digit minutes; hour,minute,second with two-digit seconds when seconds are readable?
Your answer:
8,42
